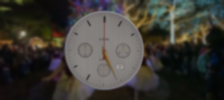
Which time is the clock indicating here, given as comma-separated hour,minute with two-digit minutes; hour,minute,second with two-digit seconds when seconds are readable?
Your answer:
5,26
